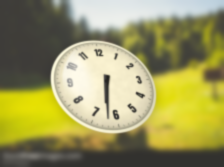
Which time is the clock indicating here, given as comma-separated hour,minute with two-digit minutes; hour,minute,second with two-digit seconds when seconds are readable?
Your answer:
6,32
